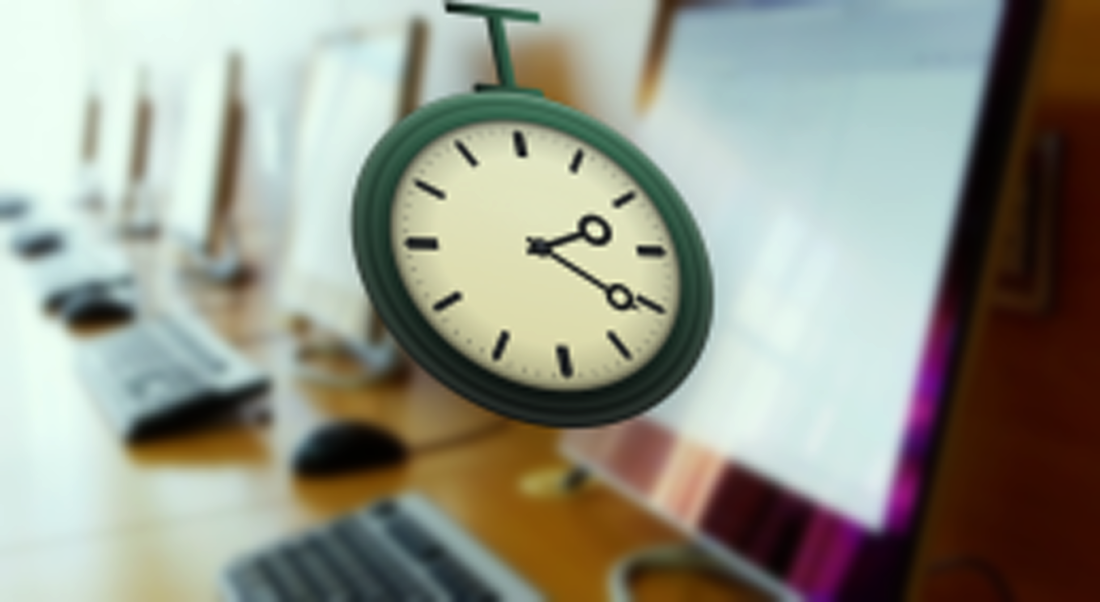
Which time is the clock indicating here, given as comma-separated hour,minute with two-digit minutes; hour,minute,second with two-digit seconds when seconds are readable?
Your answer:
2,21
